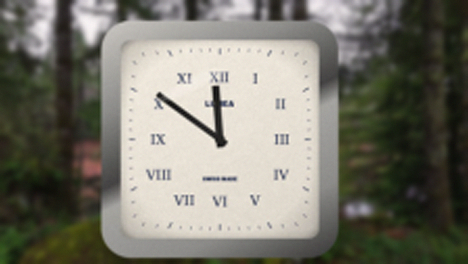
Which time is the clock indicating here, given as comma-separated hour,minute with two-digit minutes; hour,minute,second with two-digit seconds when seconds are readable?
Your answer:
11,51
